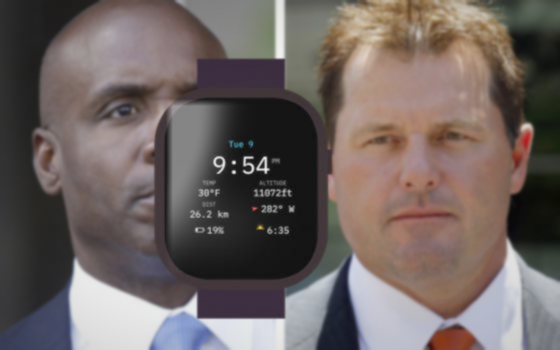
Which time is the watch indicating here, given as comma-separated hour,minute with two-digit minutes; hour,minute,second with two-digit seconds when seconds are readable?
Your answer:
9,54
